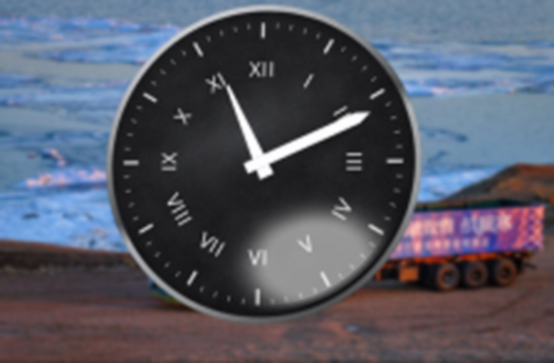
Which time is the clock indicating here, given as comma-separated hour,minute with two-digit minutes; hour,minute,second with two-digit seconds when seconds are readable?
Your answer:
11,11
